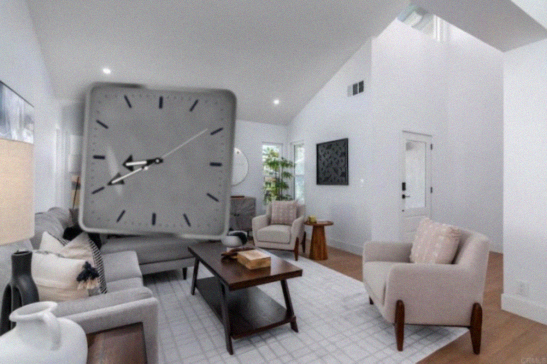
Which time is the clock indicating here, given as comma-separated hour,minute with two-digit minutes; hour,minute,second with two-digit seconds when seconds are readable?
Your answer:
8,40,09
